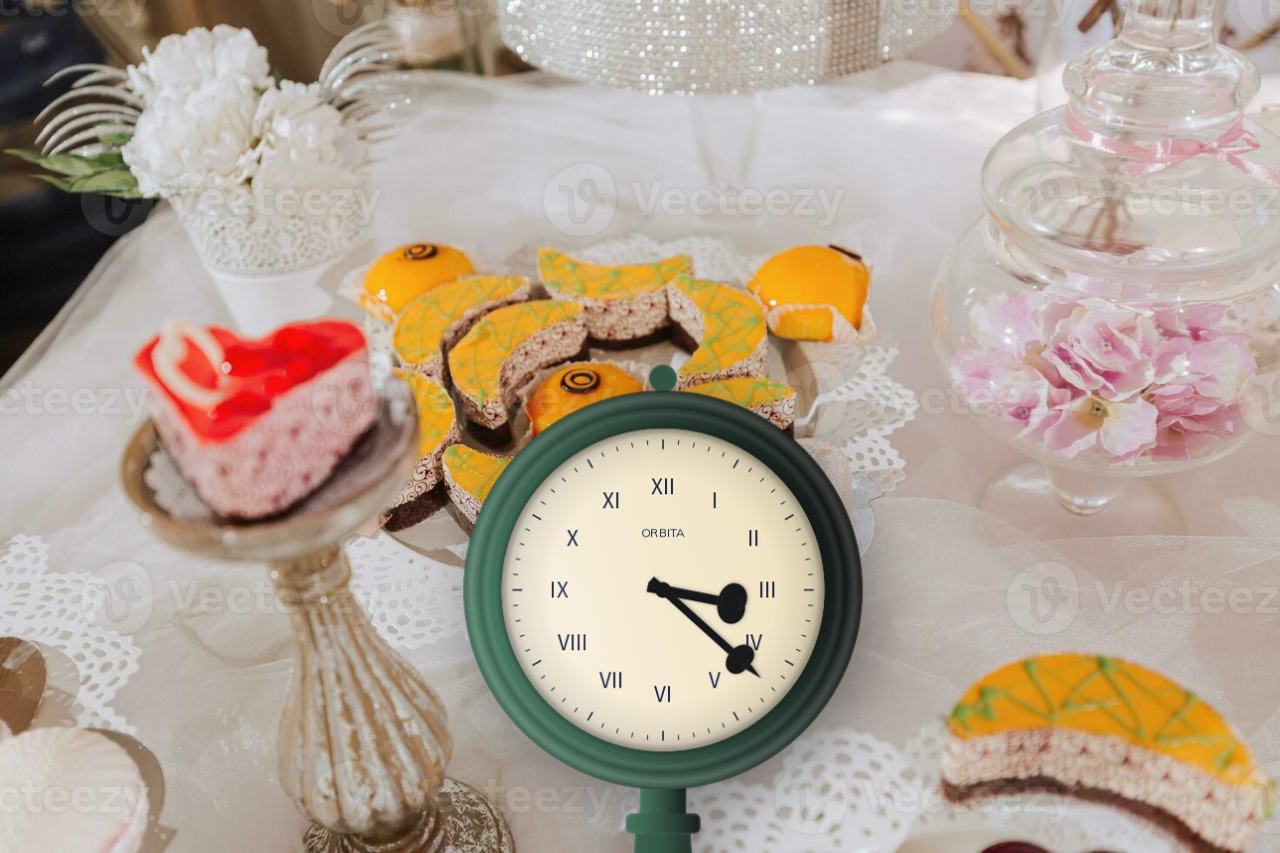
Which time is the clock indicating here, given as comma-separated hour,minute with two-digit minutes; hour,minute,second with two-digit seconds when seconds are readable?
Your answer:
3,22
